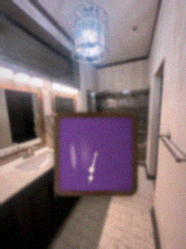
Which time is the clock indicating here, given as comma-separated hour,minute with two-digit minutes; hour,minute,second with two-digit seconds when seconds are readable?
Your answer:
6,32
